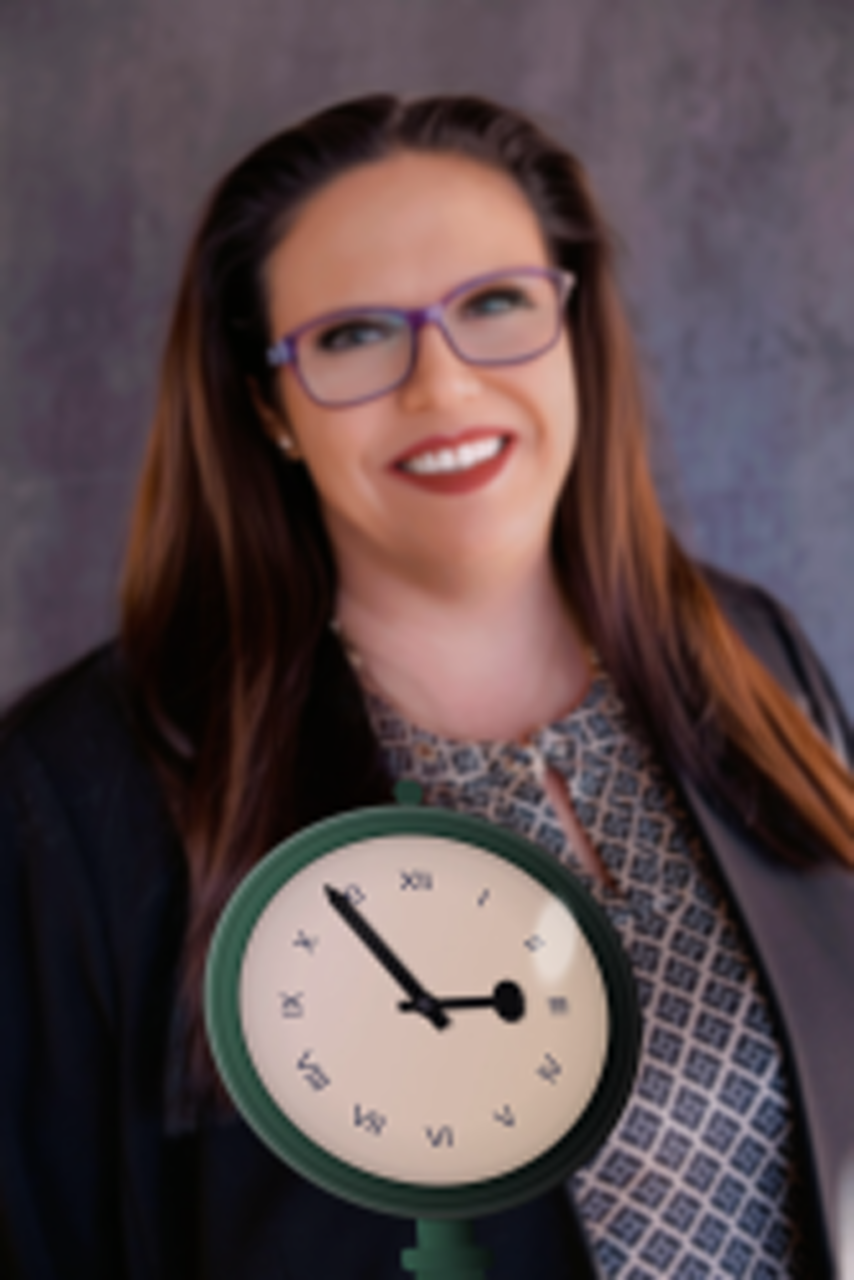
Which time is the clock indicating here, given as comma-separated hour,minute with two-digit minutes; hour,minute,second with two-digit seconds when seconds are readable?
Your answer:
2,54
